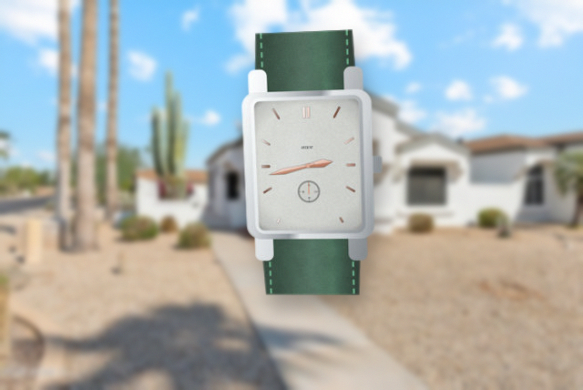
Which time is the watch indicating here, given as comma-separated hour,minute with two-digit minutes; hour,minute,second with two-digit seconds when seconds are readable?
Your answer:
2,43
